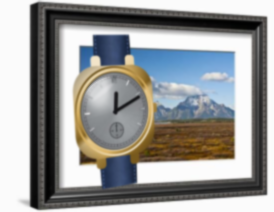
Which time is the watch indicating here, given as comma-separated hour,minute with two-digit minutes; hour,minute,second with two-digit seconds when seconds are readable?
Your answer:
12,11
